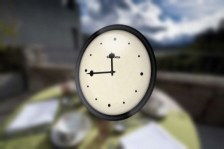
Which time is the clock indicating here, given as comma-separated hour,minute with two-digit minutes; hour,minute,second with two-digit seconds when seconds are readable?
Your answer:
11,44
